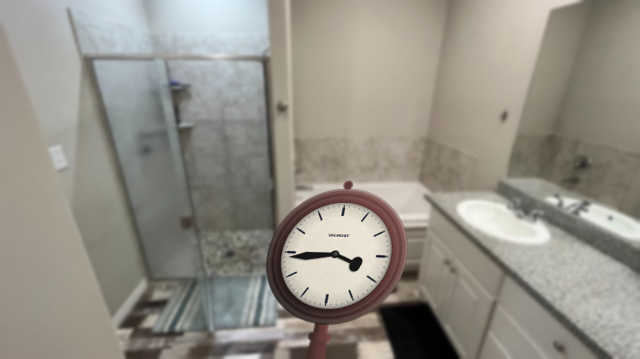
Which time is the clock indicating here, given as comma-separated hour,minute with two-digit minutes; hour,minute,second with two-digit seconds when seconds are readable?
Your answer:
3,44
